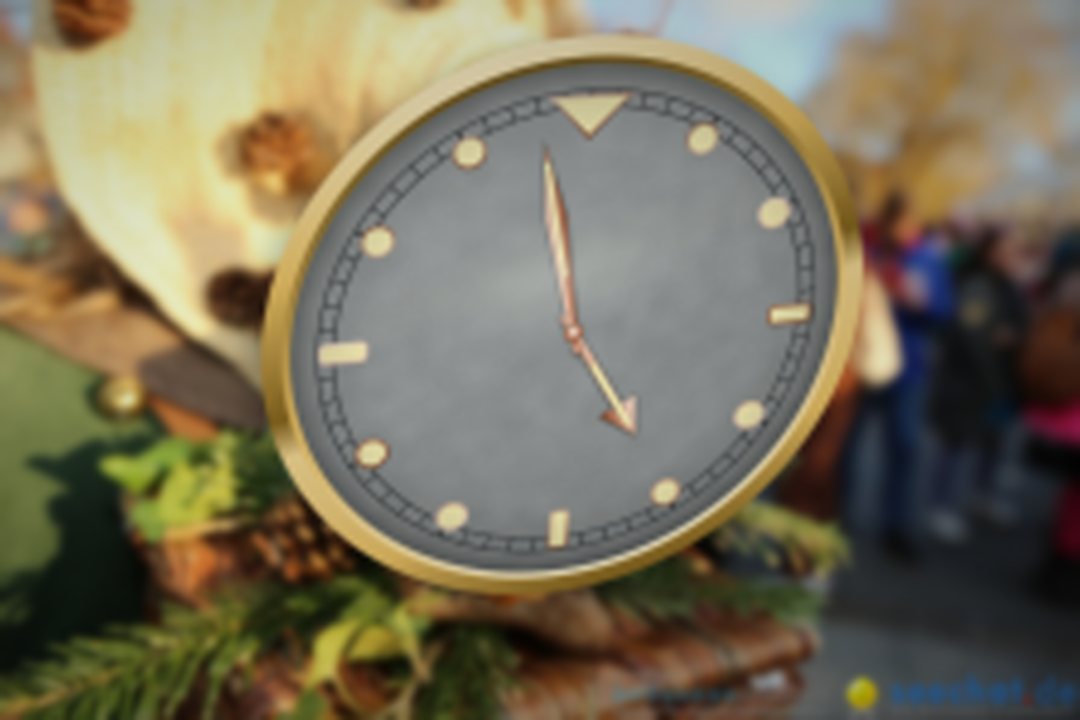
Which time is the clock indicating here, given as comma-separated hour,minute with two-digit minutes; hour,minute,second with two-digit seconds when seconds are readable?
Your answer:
4,58
